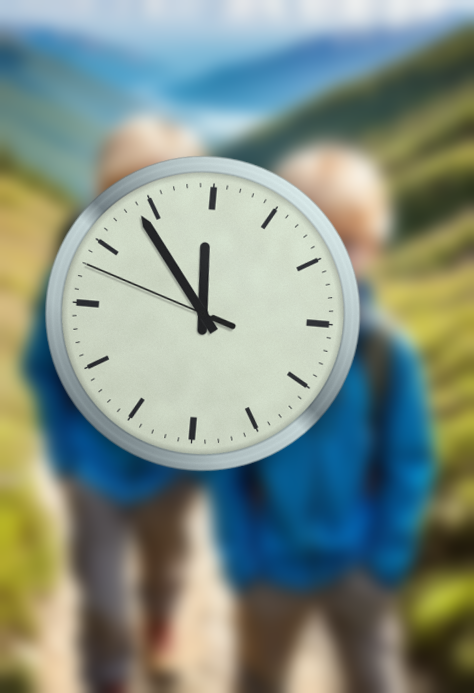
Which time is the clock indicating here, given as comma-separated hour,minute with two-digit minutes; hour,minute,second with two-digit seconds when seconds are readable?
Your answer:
11,53,48
